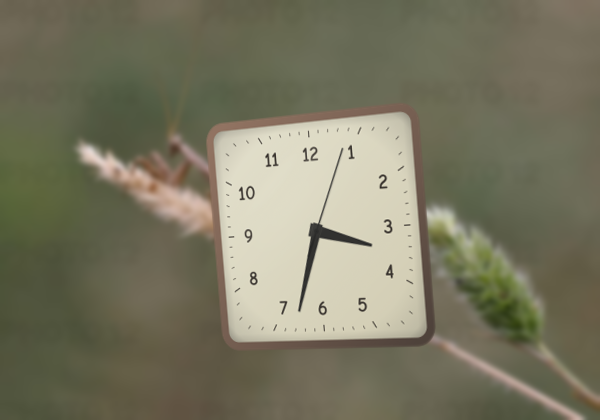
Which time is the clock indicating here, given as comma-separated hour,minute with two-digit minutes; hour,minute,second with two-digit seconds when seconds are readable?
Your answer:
3,33,04
